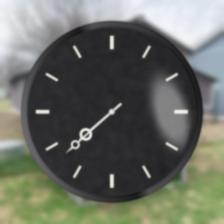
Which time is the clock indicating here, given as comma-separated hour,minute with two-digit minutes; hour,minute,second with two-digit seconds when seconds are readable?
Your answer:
7,38
